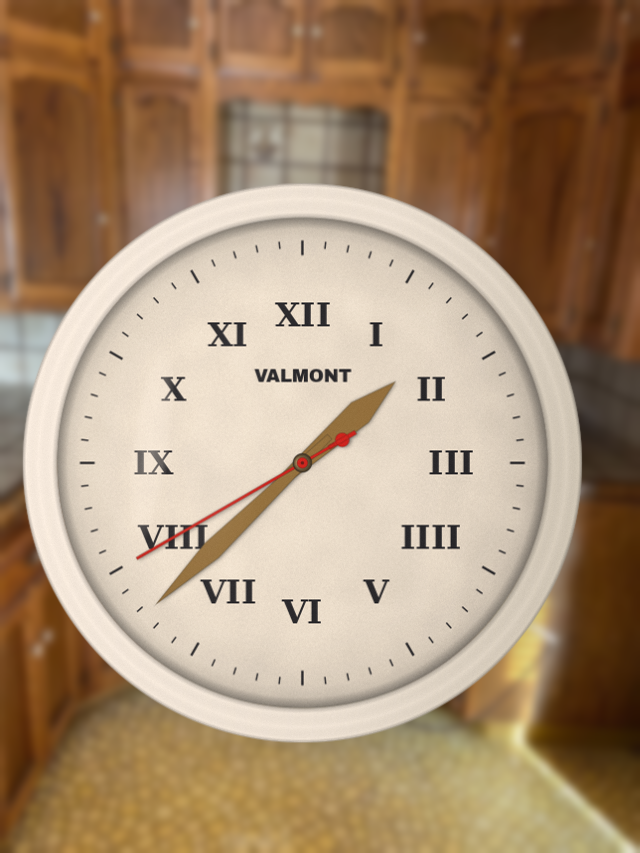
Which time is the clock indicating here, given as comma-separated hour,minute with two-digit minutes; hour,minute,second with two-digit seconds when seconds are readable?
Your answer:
1,37,40
